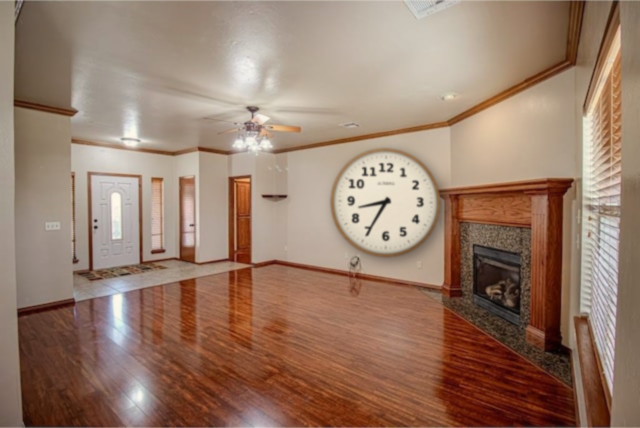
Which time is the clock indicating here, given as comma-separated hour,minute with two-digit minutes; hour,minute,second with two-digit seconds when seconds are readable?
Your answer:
8,35
